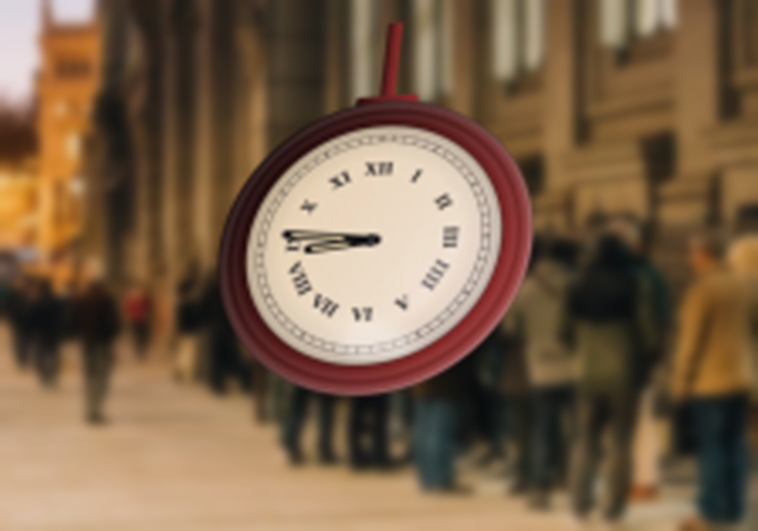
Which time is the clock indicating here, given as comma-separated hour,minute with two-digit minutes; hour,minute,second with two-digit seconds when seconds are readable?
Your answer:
8,46
